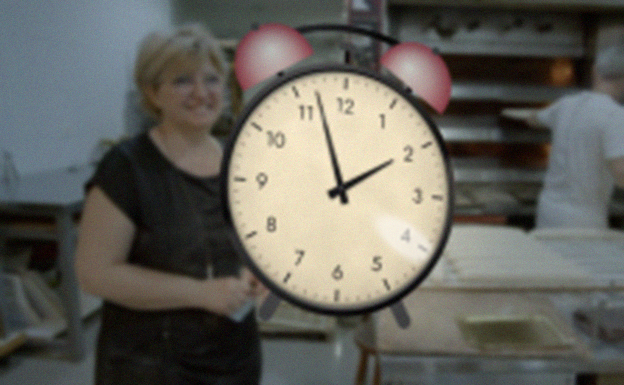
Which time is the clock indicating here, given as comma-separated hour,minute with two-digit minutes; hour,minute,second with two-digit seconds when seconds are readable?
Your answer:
1,57
